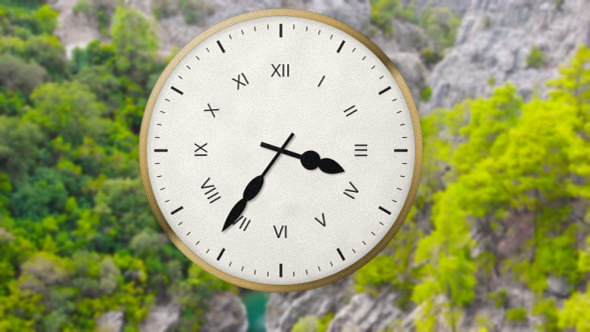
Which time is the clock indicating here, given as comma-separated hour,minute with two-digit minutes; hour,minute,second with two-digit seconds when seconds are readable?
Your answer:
3,36
